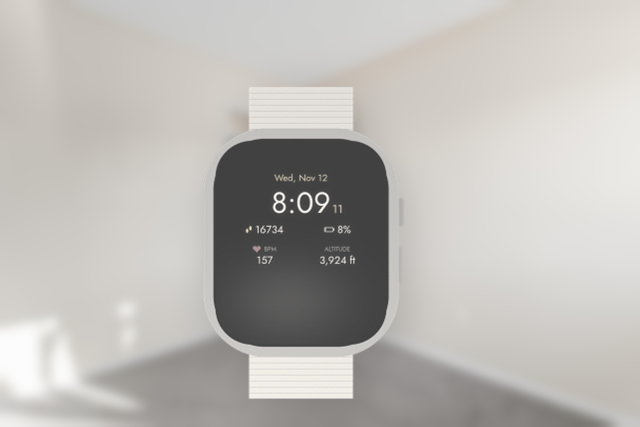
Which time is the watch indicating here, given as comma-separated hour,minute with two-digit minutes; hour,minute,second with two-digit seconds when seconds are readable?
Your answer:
8,09,11
